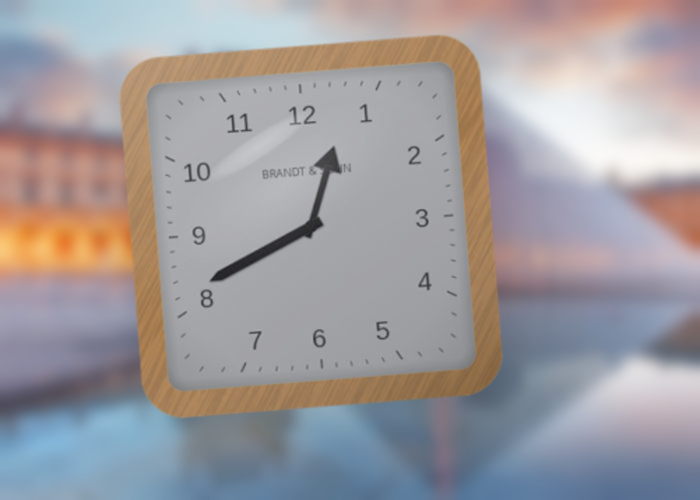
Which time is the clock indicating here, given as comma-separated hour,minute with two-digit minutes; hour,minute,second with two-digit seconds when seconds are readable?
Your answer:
12,41
